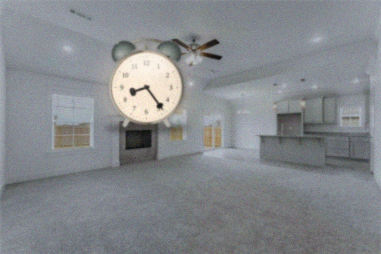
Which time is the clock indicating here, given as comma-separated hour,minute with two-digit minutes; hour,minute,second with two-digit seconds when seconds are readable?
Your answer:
8,24
